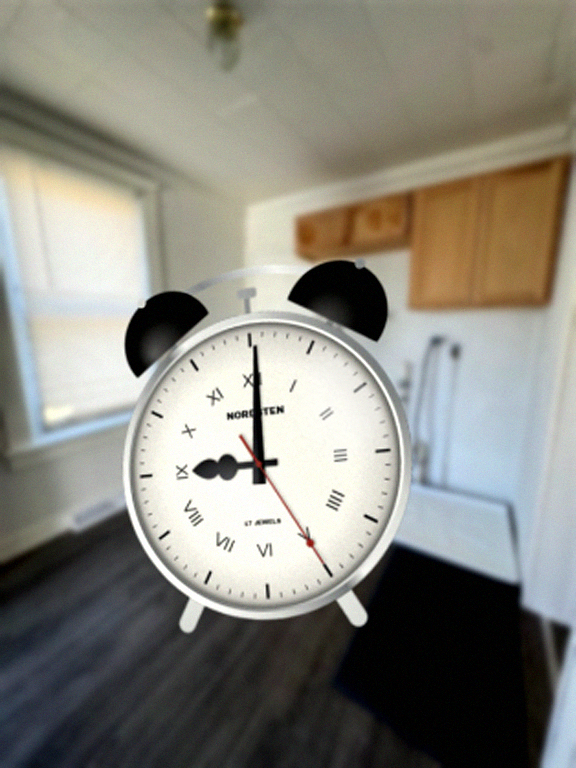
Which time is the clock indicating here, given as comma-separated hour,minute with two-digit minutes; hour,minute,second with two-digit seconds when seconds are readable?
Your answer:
9,00,25
